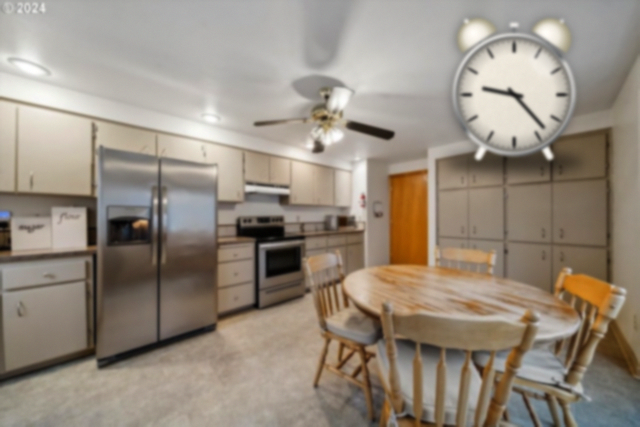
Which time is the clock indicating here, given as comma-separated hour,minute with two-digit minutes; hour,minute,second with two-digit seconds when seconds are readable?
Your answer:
9,23
